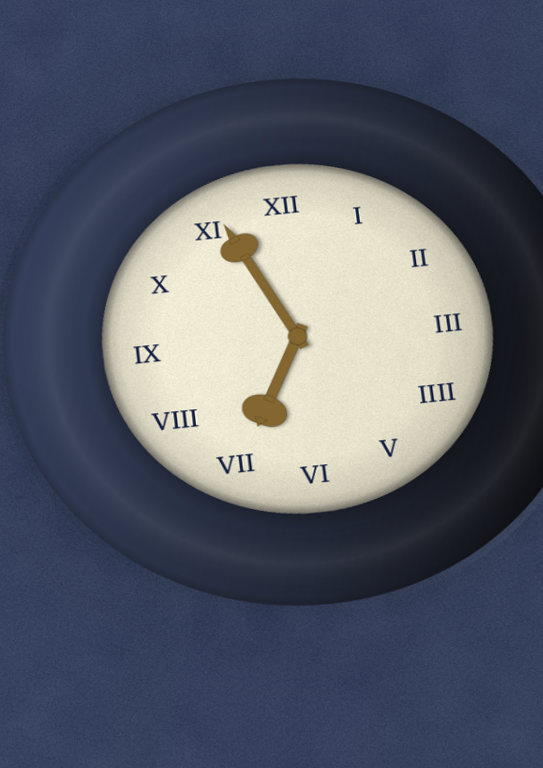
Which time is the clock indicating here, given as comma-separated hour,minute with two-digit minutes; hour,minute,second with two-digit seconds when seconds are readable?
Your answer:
6,56
